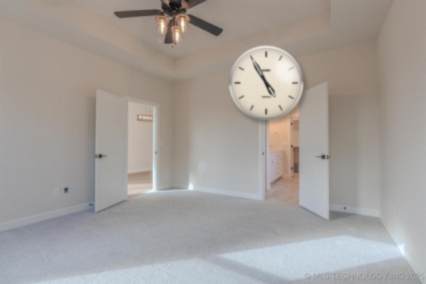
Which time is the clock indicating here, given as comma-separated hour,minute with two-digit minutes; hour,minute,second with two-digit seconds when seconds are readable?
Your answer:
4,55
